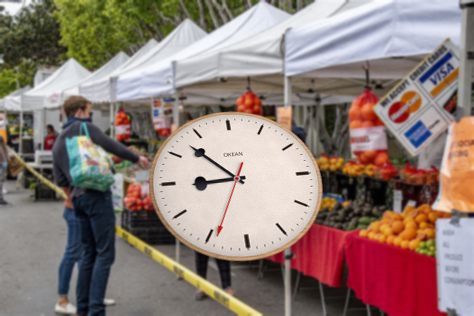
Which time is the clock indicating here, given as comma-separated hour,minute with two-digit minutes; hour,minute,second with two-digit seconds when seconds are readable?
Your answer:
8,52,34
